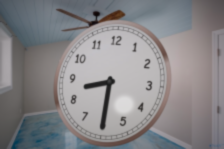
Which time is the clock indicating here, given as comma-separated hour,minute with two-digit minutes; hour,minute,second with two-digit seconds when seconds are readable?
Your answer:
8,30
